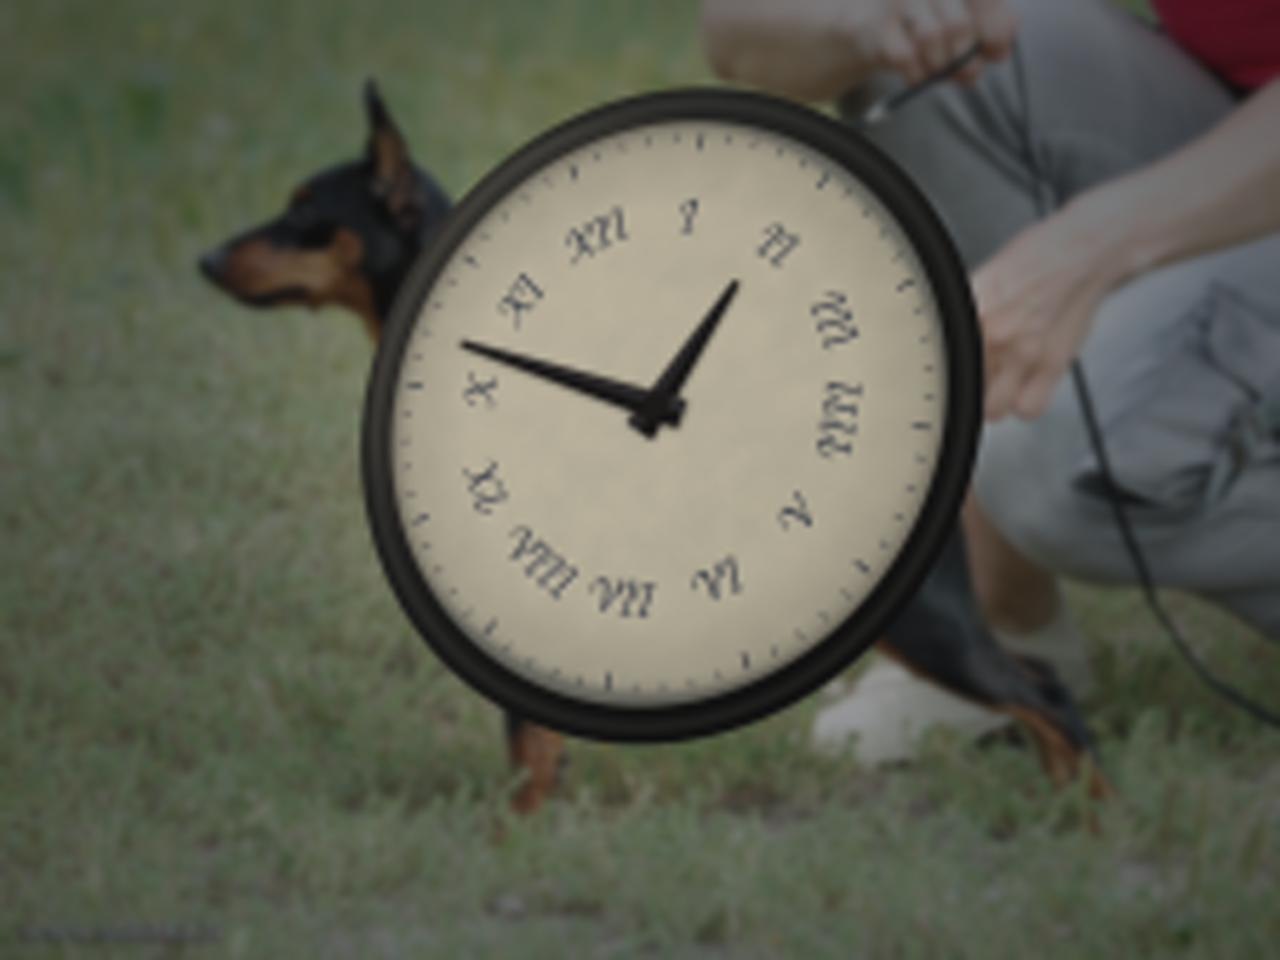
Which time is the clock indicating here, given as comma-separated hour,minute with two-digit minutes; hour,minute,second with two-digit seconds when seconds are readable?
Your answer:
1,52
